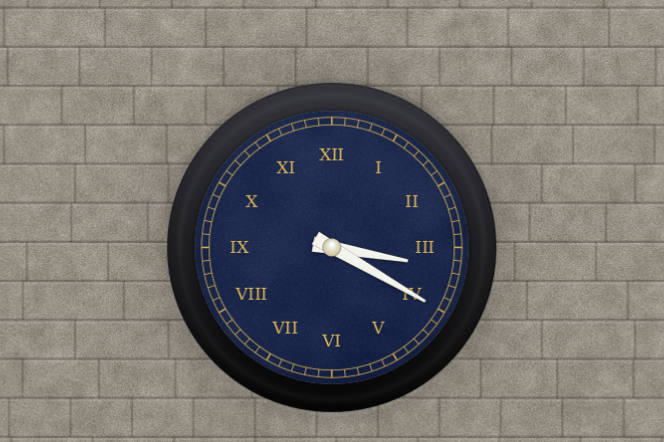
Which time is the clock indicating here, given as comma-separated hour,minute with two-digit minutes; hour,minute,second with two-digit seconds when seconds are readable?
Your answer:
3,20
